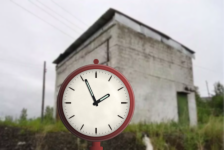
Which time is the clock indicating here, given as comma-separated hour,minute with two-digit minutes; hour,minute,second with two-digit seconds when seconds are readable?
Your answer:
1,56
